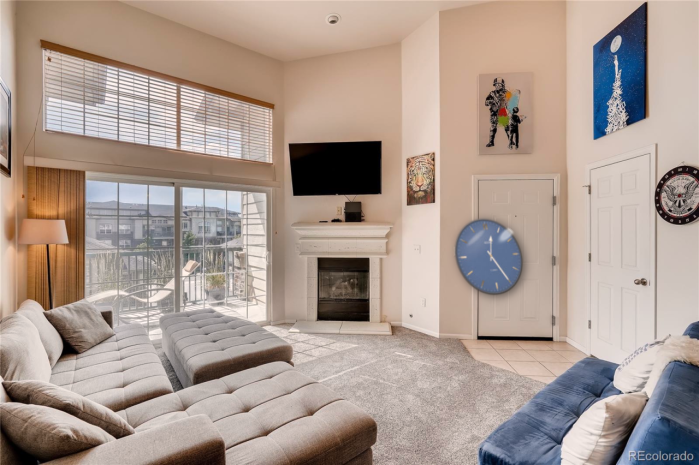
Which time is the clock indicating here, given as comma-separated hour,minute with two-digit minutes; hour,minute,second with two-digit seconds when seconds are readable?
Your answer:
12,25
